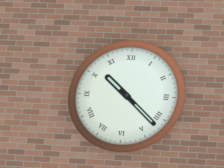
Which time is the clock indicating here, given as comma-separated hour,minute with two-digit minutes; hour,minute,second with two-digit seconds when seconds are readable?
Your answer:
10,22
